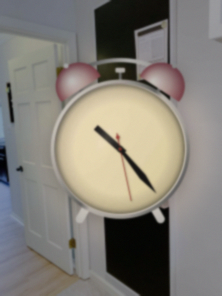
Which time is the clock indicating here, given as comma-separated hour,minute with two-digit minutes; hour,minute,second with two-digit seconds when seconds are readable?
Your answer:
10,23,28
